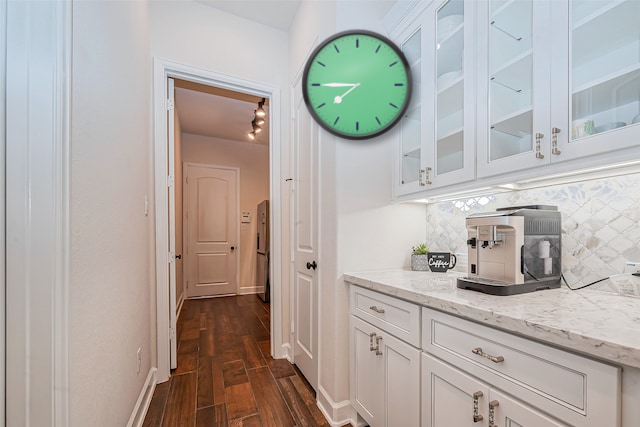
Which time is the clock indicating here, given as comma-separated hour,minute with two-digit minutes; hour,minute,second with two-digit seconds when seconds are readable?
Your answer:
7,45
